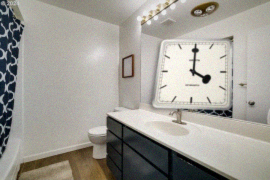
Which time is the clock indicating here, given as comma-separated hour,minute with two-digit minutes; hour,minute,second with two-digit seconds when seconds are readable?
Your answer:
4,00
